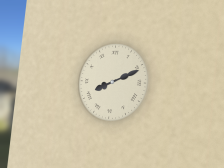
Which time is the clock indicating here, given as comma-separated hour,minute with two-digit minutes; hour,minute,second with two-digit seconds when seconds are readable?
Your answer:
8,11
